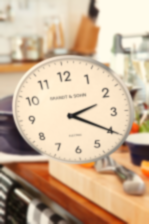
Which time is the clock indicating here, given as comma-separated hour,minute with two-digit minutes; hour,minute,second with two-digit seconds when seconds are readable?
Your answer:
2,20
